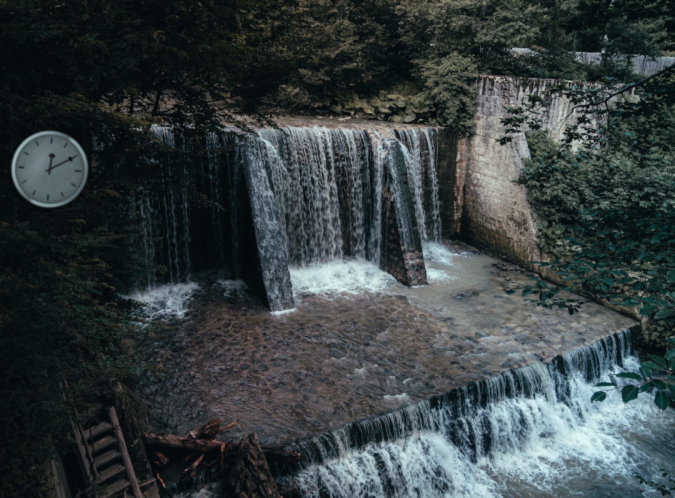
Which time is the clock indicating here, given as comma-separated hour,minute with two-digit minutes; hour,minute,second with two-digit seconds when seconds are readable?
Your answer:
12,10
